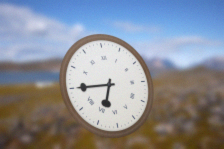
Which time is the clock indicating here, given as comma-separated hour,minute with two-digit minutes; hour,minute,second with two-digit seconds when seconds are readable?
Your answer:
6,45
